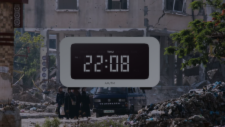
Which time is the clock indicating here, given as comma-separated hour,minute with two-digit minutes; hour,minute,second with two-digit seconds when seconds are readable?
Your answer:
22,08
